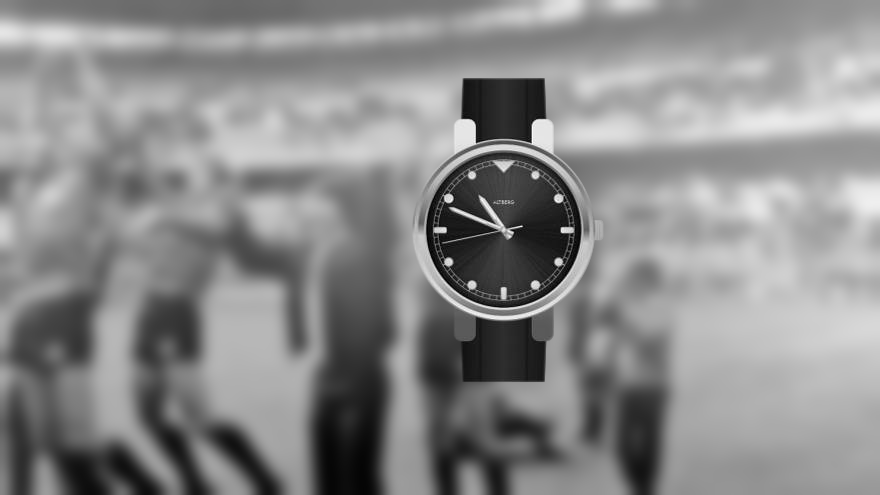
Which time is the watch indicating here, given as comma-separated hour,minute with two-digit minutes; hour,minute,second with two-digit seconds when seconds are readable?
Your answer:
10,48,43
